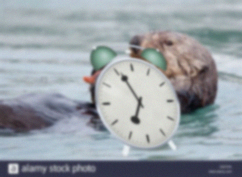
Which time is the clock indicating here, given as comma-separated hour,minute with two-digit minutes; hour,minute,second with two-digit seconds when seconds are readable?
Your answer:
6,56
